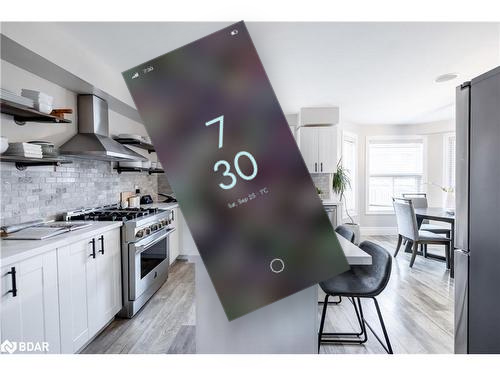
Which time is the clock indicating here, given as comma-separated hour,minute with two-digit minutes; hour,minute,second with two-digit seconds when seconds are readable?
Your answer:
7,30
